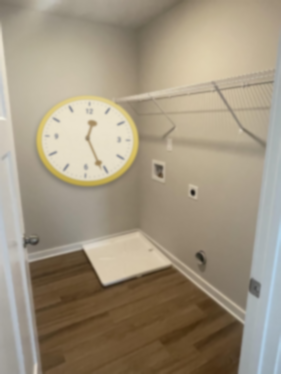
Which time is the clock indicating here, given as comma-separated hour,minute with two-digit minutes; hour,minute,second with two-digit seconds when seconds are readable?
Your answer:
12,26
